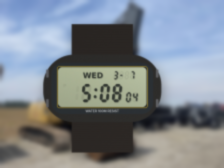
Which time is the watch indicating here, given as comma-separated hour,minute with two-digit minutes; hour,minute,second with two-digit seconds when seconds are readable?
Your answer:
5,08,04
